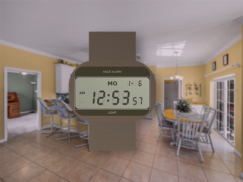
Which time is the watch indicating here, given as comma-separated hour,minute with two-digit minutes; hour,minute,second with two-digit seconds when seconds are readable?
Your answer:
12,53,57
